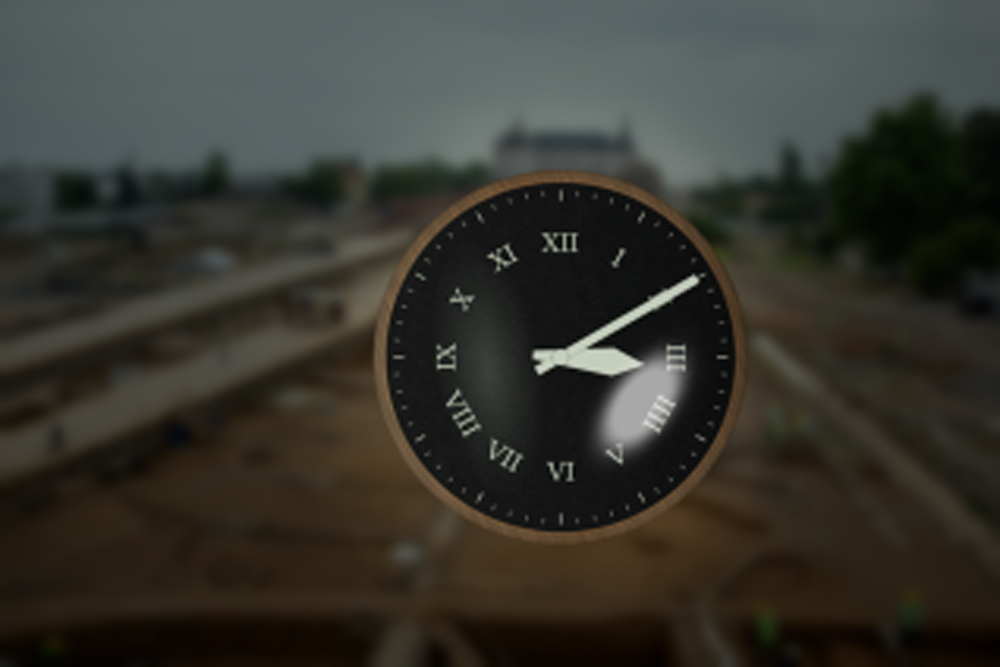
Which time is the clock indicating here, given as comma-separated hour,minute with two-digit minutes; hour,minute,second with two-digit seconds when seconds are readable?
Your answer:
3,10
